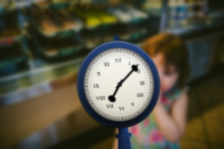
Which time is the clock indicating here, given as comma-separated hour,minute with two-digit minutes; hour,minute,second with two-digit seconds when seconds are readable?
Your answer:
7,08
